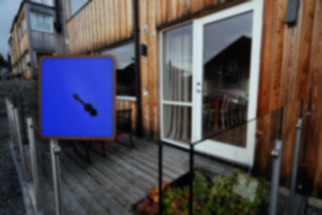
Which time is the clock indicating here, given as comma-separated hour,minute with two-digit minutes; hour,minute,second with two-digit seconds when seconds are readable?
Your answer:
4,22
